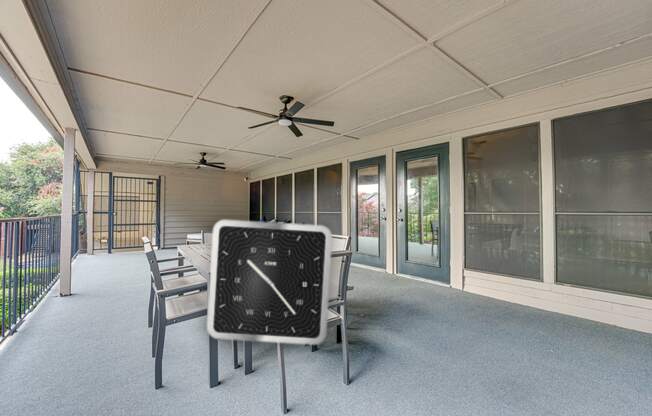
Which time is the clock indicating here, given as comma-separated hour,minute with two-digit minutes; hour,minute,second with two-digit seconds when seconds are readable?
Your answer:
10,23
